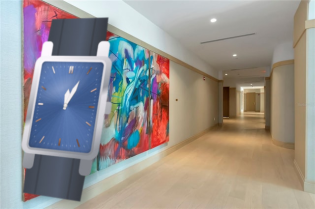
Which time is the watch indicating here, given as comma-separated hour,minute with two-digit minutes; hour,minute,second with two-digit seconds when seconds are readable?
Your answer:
12,04
